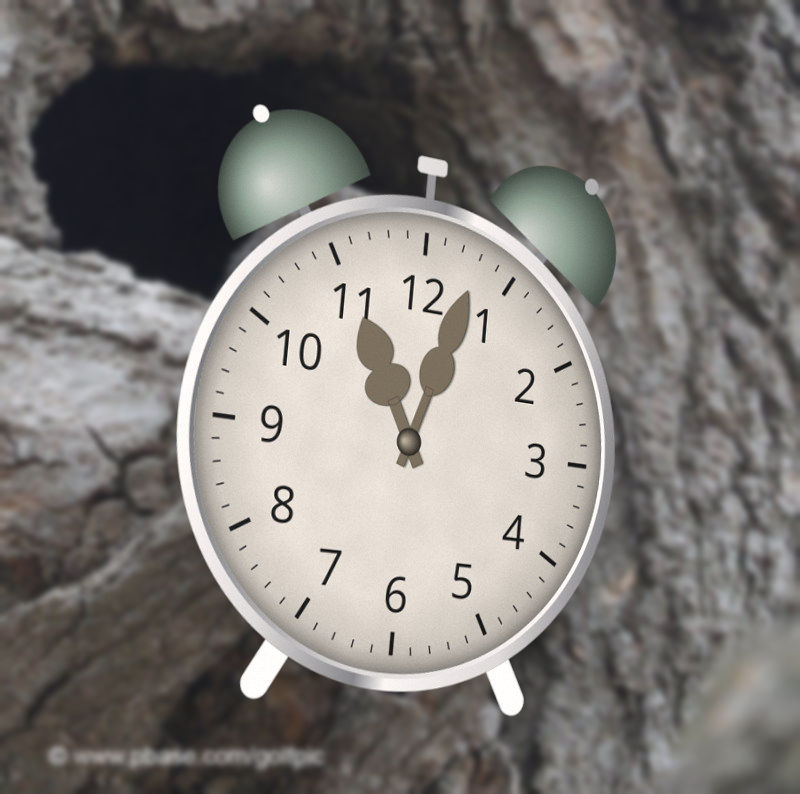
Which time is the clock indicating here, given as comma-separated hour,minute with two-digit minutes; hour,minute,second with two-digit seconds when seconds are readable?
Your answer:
11,03
